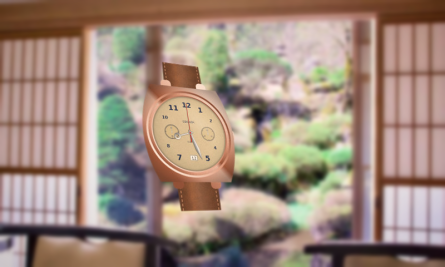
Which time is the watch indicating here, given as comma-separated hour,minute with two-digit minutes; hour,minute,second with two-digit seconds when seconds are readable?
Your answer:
8,27
